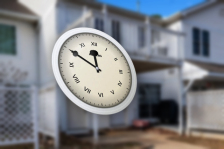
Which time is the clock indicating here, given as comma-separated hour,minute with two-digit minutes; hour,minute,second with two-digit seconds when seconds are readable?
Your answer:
11,50
